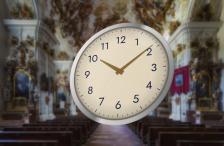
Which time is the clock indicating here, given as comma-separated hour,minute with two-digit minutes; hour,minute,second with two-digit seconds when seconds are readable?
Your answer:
10,09
